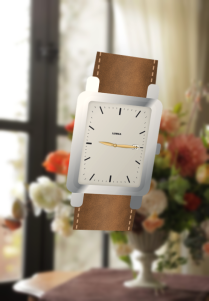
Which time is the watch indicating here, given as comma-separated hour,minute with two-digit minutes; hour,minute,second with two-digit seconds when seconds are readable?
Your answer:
9,15
